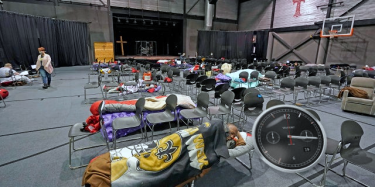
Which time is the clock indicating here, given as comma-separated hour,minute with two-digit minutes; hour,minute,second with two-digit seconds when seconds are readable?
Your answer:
3,16
